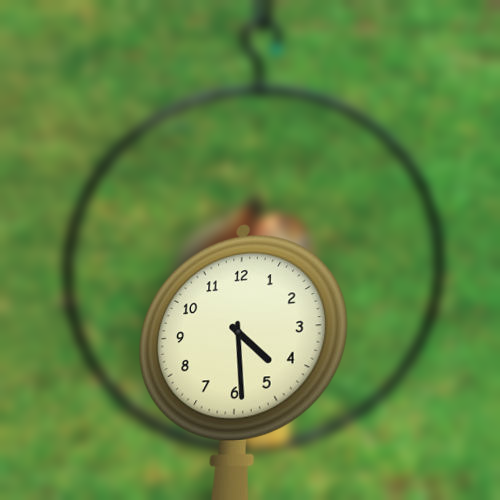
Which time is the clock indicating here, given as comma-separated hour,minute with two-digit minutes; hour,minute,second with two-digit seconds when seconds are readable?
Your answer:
4,29
